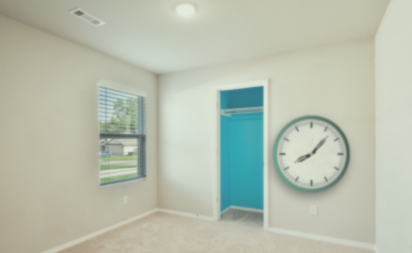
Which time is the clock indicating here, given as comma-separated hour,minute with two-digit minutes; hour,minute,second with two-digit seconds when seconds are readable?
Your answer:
8,07
